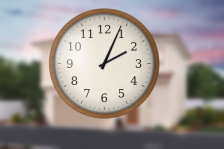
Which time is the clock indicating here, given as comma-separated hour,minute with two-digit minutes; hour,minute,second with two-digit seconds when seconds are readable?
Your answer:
2,04
